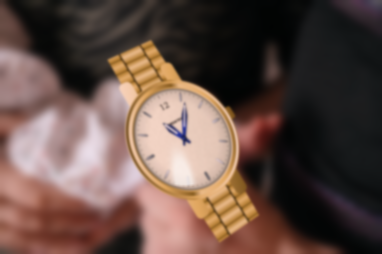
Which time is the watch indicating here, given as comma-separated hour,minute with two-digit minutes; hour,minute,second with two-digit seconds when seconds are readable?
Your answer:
11,06
